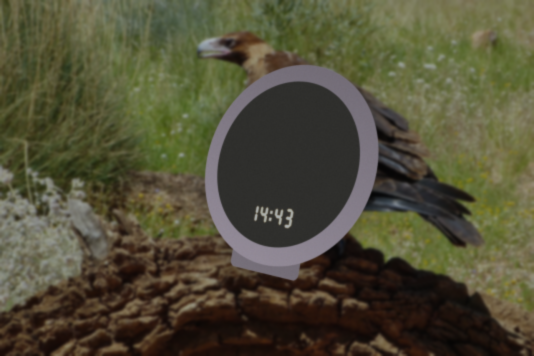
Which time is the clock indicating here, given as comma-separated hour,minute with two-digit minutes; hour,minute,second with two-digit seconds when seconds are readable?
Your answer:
14,43
